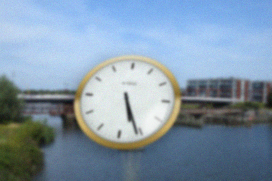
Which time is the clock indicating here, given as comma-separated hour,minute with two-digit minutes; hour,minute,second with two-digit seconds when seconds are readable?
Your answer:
5,26
